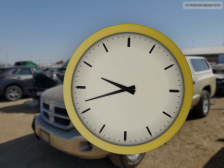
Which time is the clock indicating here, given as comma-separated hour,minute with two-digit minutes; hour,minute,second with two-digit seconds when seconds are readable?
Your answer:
9,42
